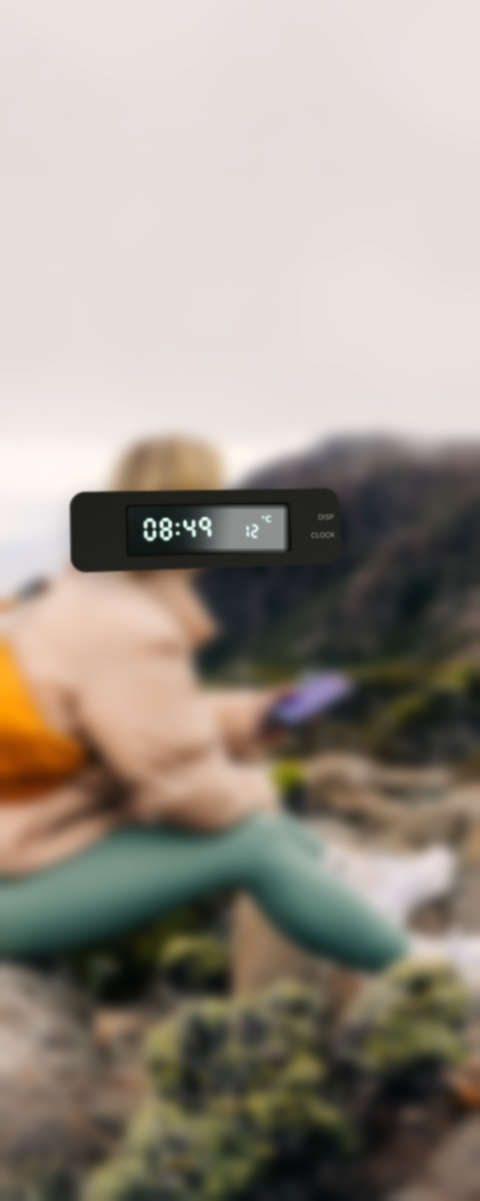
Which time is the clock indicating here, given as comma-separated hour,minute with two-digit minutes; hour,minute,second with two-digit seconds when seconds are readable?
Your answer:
8,49
